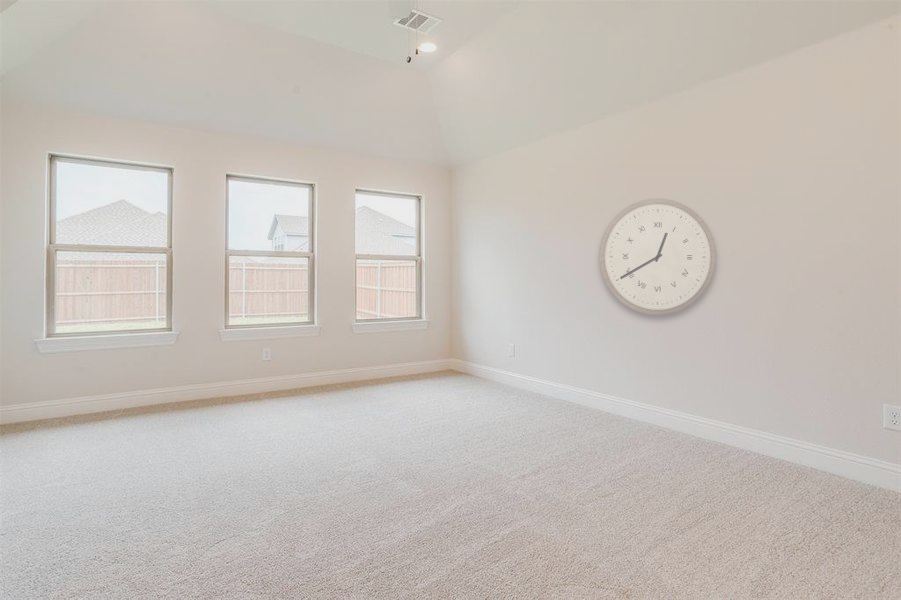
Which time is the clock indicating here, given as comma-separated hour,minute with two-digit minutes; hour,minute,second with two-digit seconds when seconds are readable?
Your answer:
12,40
